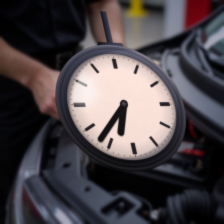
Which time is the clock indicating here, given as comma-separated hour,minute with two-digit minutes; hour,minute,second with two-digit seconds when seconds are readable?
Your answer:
6,37
